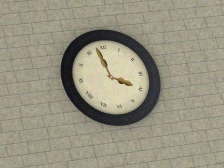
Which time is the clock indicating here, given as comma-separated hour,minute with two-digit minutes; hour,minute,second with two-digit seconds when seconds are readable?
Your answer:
3,58
